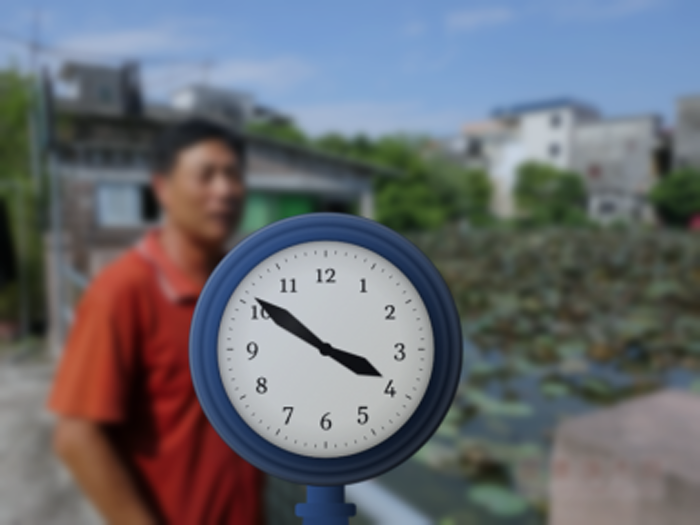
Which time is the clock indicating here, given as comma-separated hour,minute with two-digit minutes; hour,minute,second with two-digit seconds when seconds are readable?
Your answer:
3,51
